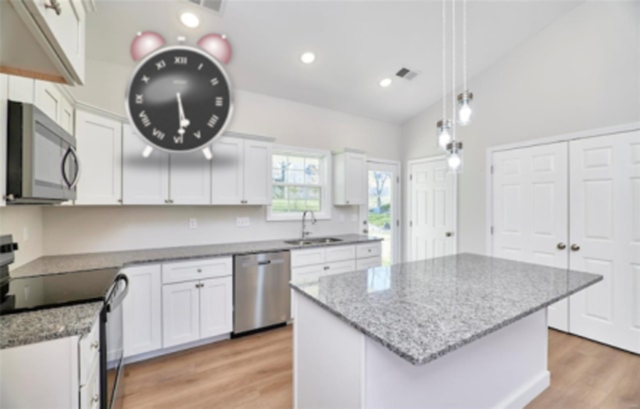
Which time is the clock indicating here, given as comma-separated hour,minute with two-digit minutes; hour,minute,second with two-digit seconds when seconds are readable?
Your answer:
5,29
